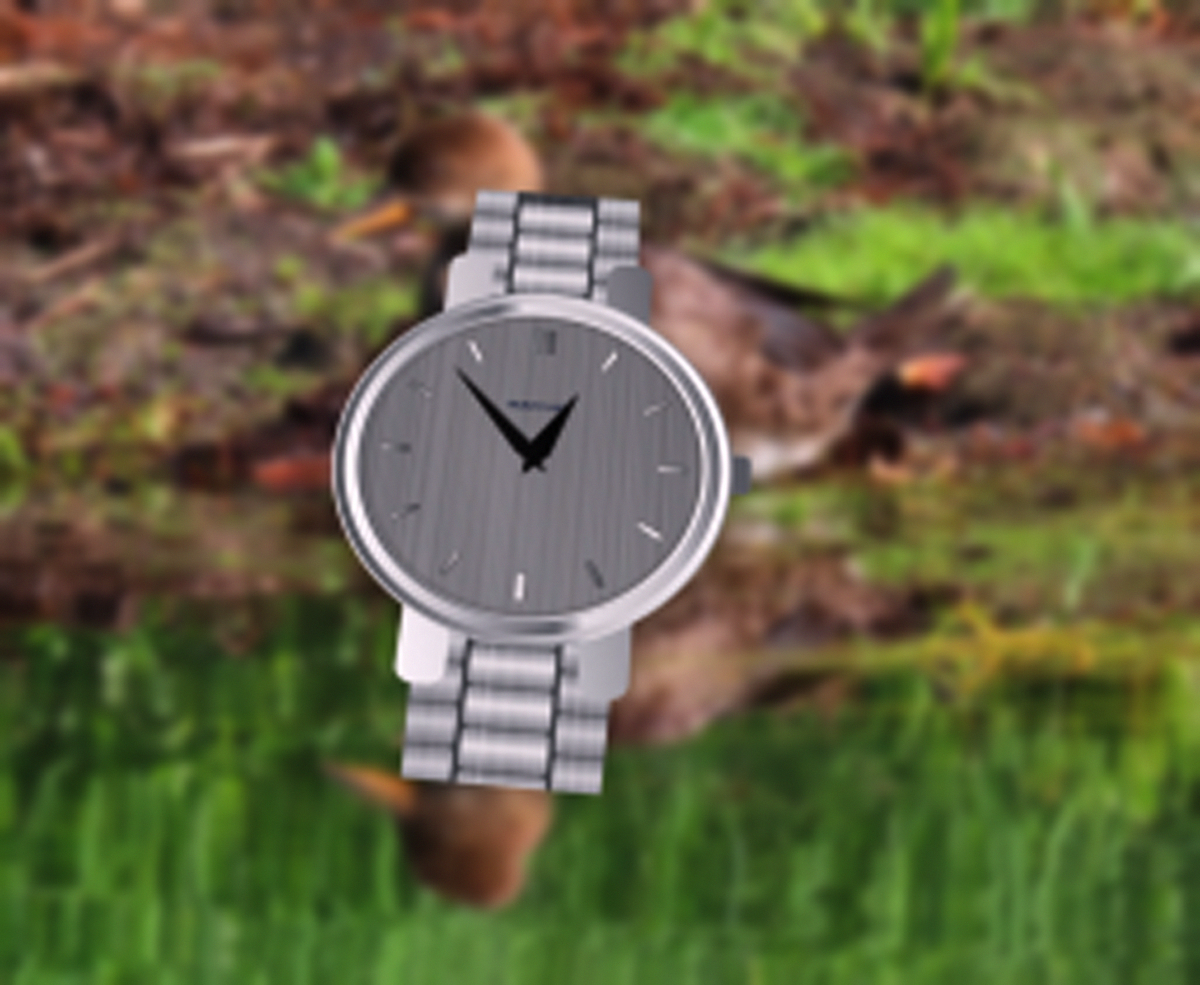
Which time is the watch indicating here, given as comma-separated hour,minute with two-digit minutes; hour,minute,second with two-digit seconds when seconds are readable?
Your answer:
12,53
